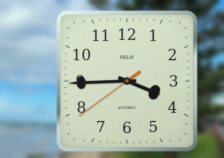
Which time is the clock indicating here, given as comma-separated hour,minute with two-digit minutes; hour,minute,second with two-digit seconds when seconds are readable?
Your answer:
3,44,39
